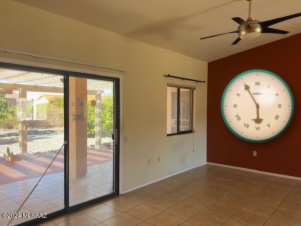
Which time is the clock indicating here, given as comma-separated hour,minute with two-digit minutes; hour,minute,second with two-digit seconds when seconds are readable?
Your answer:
5,55
